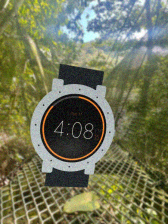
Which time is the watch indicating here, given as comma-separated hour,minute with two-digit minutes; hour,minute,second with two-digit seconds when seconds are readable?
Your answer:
4,08
